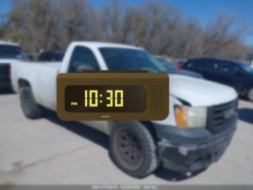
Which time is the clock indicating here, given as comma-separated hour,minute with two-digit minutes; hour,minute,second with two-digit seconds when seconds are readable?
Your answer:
10,30
